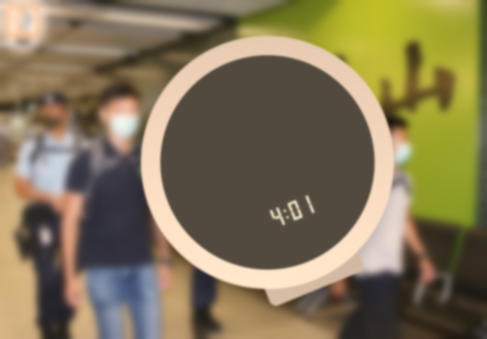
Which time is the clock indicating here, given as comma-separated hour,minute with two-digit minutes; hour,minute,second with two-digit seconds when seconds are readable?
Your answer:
4,01
